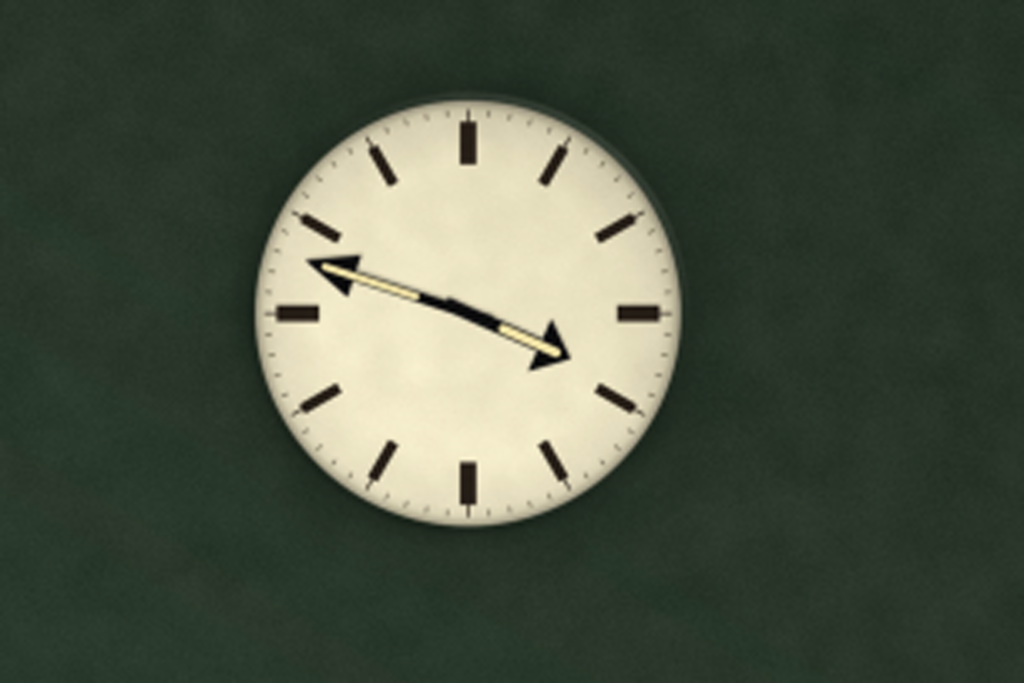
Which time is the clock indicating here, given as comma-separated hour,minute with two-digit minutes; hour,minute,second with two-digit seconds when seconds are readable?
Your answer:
3,48
